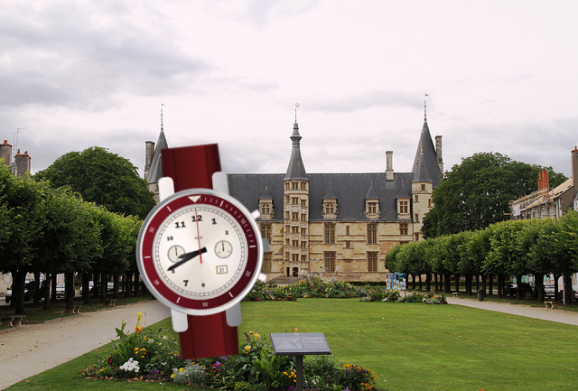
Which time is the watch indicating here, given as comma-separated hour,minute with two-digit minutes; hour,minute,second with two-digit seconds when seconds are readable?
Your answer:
8,41
